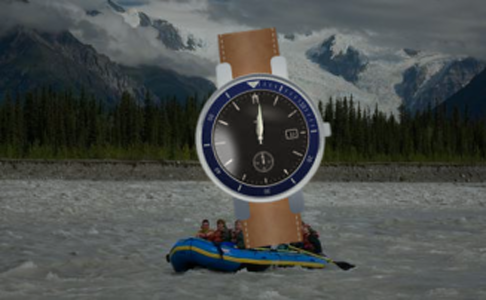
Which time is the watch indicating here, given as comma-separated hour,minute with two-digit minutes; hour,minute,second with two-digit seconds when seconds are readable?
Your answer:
12,01
